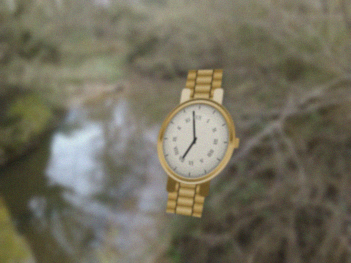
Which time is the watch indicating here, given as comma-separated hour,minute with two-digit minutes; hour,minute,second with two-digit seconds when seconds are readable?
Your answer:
6,58
